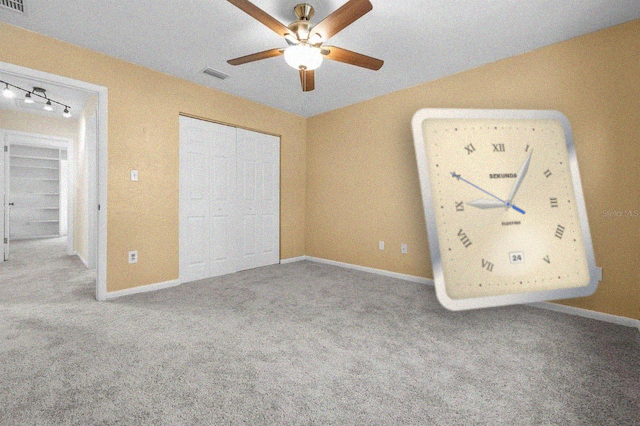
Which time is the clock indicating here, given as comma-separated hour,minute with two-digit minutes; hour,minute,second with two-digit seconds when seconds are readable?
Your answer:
9,05,50
